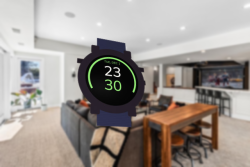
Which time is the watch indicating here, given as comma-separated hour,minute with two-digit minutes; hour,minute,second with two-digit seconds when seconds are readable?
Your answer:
23,30
